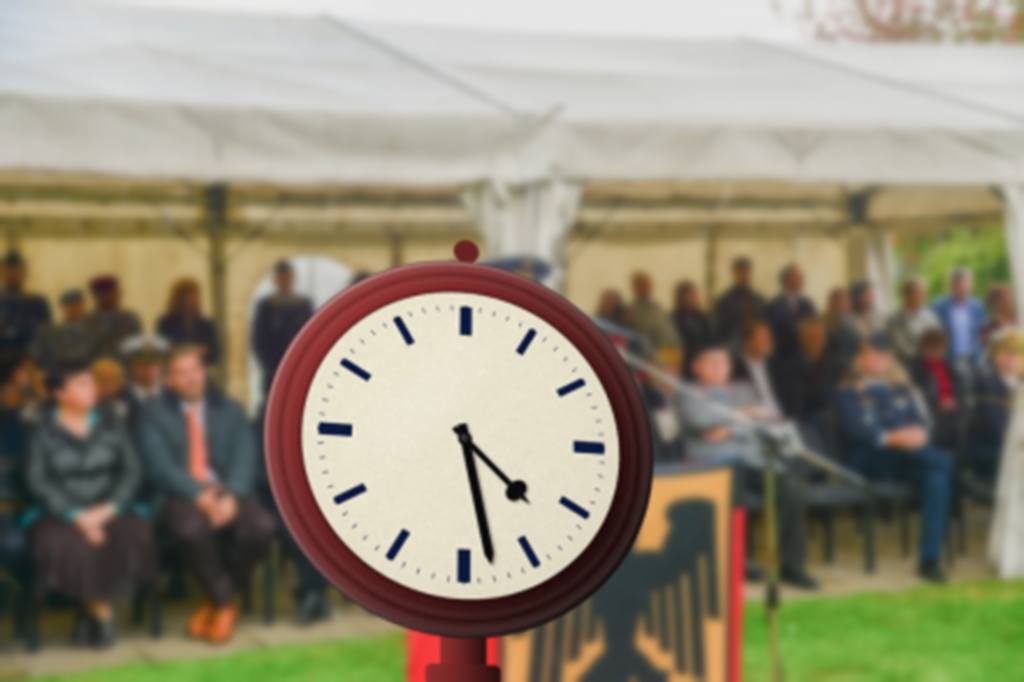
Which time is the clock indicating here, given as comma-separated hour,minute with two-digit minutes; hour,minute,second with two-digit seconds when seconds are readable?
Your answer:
4,28
